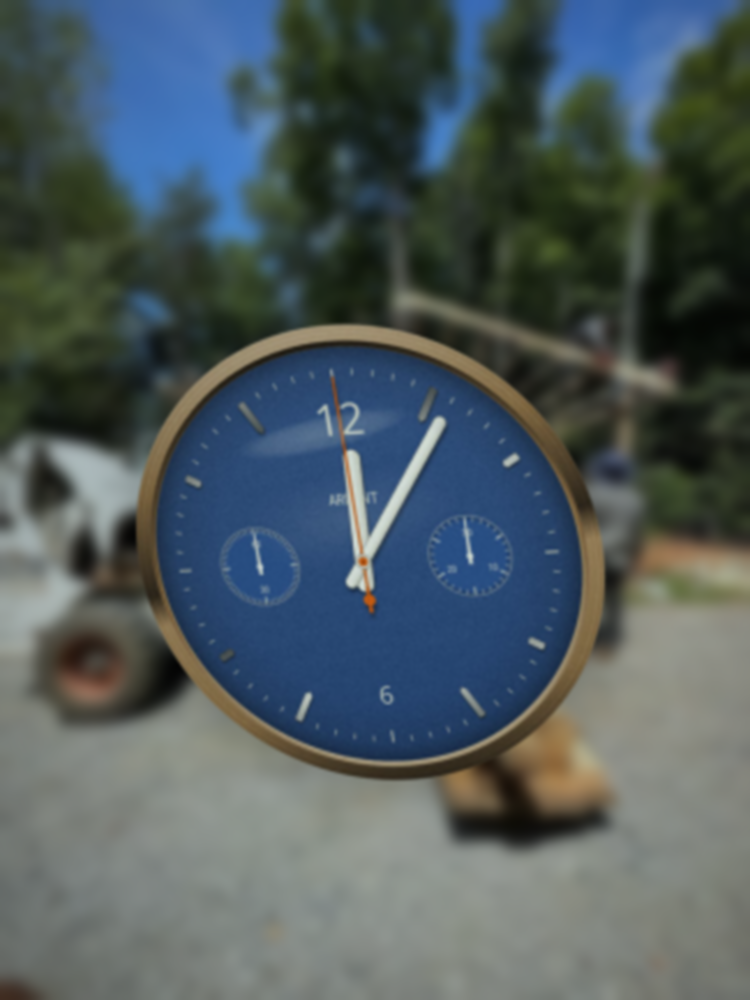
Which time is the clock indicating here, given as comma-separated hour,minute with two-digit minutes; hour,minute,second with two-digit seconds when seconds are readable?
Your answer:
12,06
